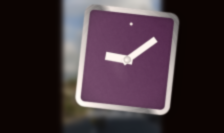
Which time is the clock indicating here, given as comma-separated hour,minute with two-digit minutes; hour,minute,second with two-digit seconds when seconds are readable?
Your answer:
9,08
